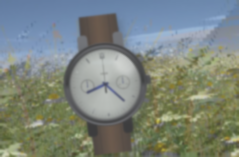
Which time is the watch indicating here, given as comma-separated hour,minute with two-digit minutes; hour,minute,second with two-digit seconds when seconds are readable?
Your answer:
8,23
